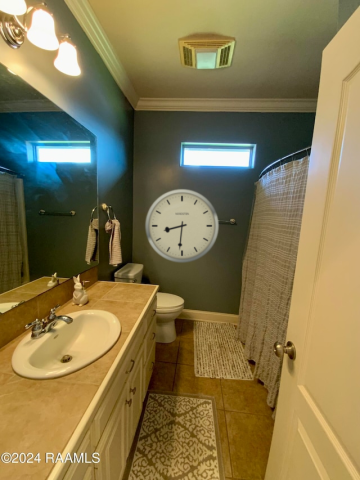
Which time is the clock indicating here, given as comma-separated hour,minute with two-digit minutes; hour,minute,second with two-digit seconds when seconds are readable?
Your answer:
8,31
